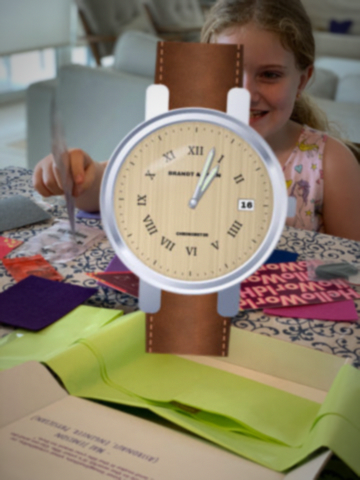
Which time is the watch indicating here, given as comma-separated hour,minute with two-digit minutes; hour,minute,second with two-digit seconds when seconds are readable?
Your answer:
1,03
